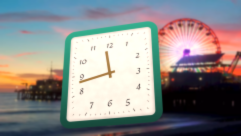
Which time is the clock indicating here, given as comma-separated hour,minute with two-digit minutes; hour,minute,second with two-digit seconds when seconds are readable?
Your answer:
11,43
